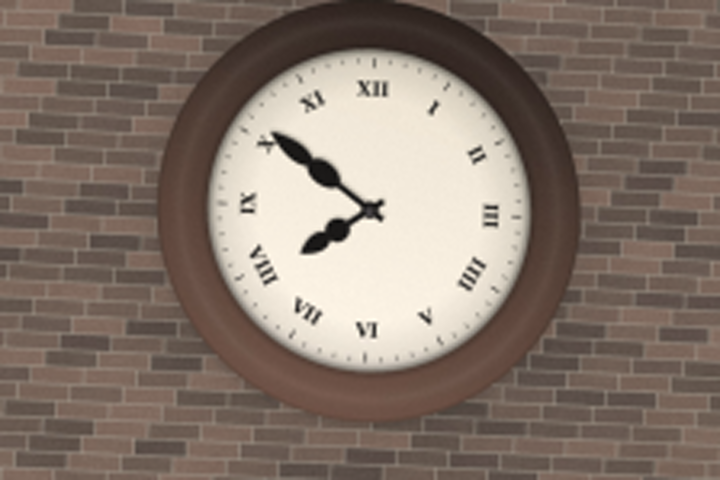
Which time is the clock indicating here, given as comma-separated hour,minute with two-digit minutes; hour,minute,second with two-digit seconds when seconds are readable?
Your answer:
7,51
